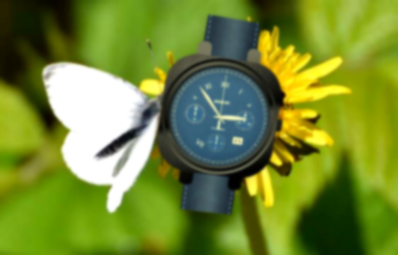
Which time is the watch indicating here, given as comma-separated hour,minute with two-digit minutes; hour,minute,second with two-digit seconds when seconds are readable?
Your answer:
2,53
